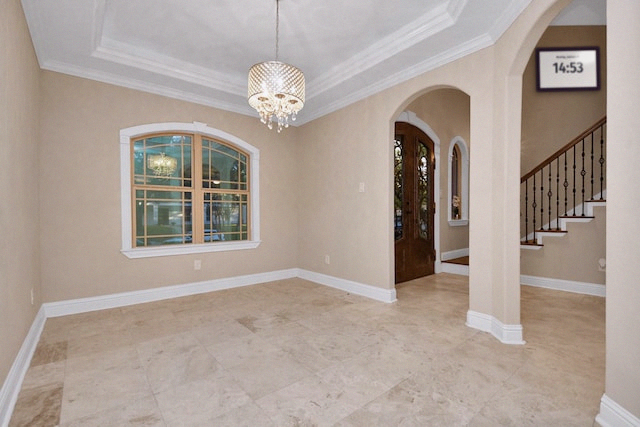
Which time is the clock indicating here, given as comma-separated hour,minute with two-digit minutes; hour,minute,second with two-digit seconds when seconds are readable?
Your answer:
14,53
